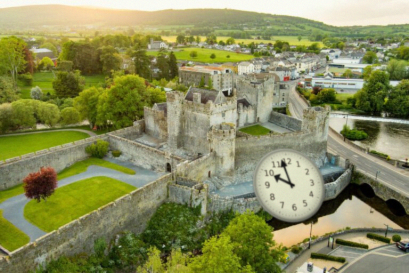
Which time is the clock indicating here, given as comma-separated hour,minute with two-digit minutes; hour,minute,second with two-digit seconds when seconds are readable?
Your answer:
9,58
